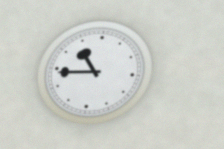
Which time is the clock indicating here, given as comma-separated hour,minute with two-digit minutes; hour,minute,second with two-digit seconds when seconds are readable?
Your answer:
10,44
